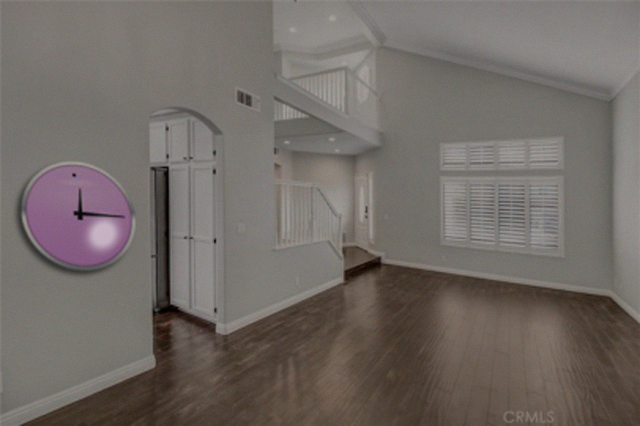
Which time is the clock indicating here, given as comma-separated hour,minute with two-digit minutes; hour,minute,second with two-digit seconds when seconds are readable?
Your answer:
12,16
